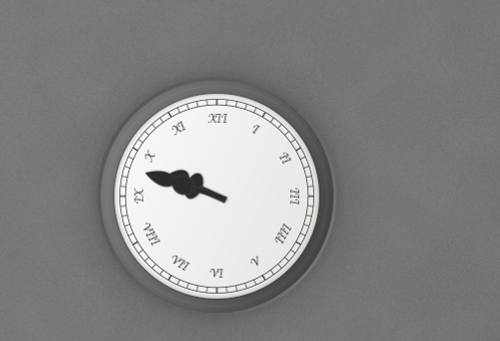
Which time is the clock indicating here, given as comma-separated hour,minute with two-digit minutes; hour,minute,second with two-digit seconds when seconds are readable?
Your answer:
9,48
